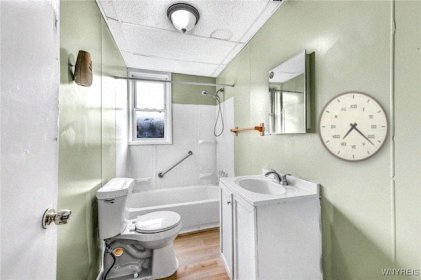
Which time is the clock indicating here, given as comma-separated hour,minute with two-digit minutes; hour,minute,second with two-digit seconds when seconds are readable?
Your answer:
7,22
